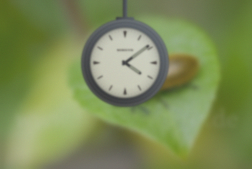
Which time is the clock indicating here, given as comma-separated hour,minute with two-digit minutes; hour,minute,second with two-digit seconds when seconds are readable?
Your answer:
4,09
